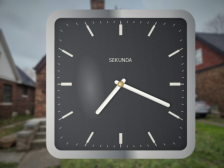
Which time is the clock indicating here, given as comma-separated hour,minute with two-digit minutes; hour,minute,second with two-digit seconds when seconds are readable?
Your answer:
7,19
